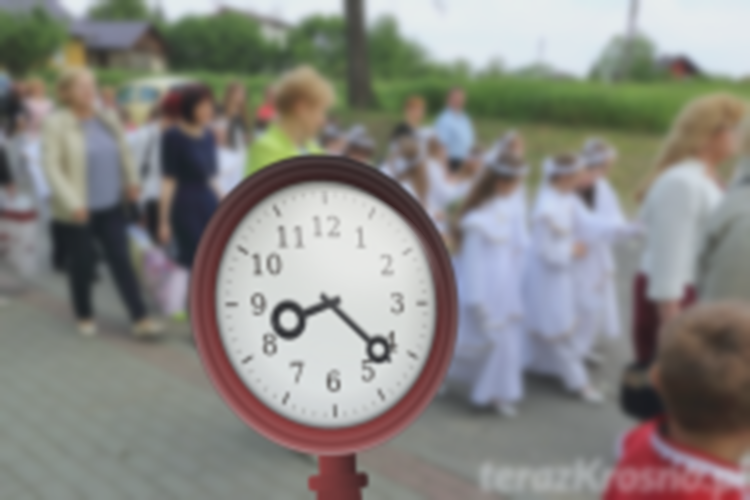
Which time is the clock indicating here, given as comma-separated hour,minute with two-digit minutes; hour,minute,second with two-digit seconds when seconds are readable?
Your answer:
8,22
